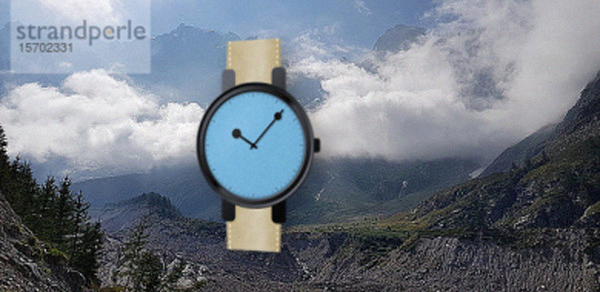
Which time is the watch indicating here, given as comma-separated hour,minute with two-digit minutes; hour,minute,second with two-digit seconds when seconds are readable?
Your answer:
10,07
